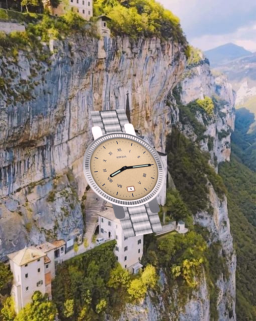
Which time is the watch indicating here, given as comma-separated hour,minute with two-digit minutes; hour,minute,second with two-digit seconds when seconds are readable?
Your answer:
8,15
